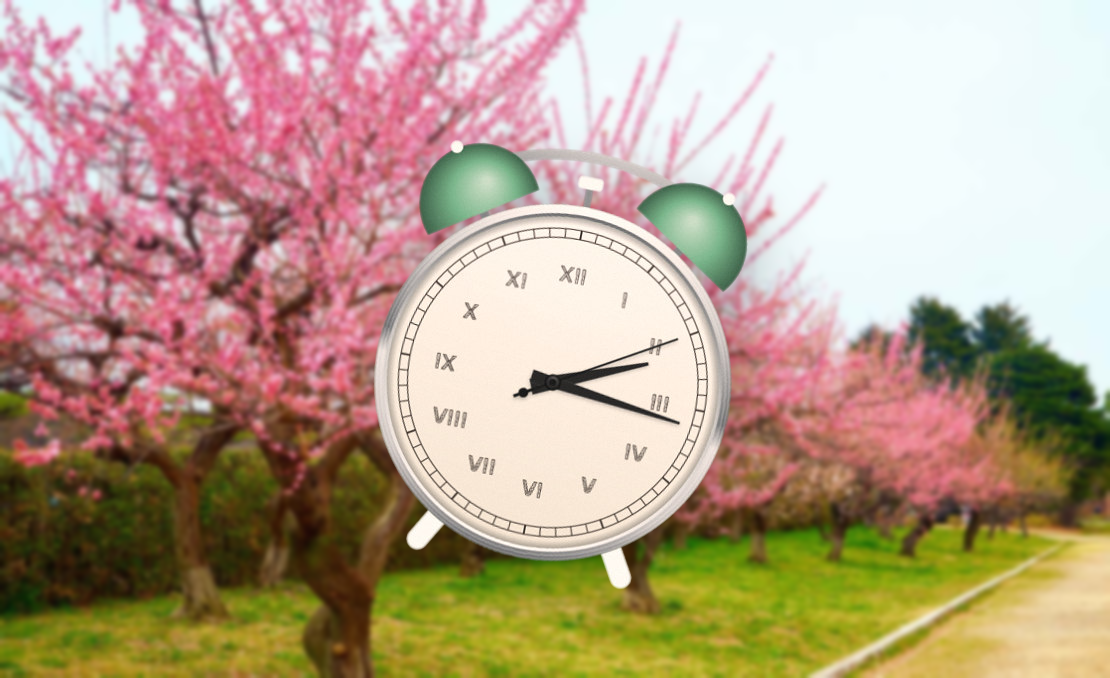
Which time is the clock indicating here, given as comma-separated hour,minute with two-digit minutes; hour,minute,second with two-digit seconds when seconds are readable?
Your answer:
2,16,10
